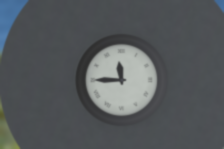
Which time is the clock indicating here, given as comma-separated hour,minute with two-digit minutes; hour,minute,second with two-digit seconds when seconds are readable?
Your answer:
11,45
